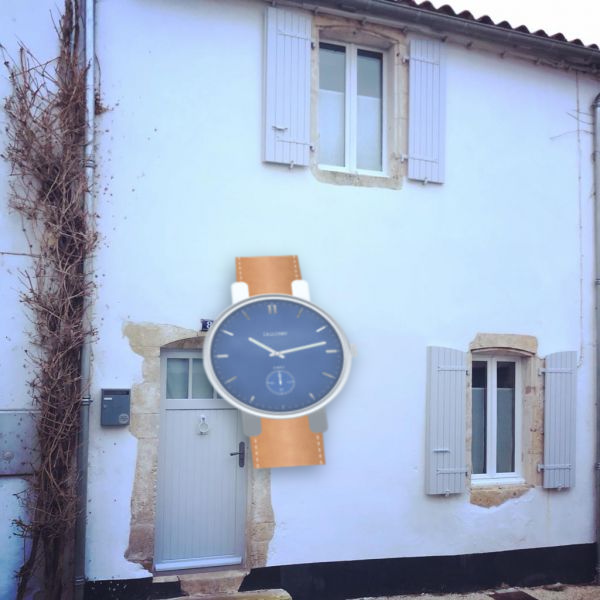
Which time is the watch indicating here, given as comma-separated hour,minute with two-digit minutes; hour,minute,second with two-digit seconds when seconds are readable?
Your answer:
10,13
